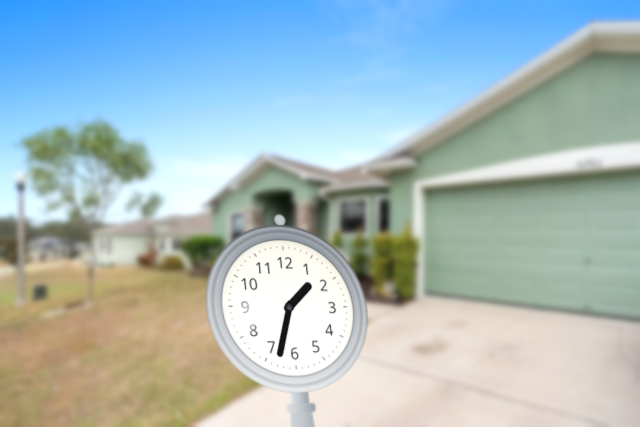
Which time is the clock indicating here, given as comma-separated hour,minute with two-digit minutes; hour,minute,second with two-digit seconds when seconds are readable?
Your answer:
1,33
